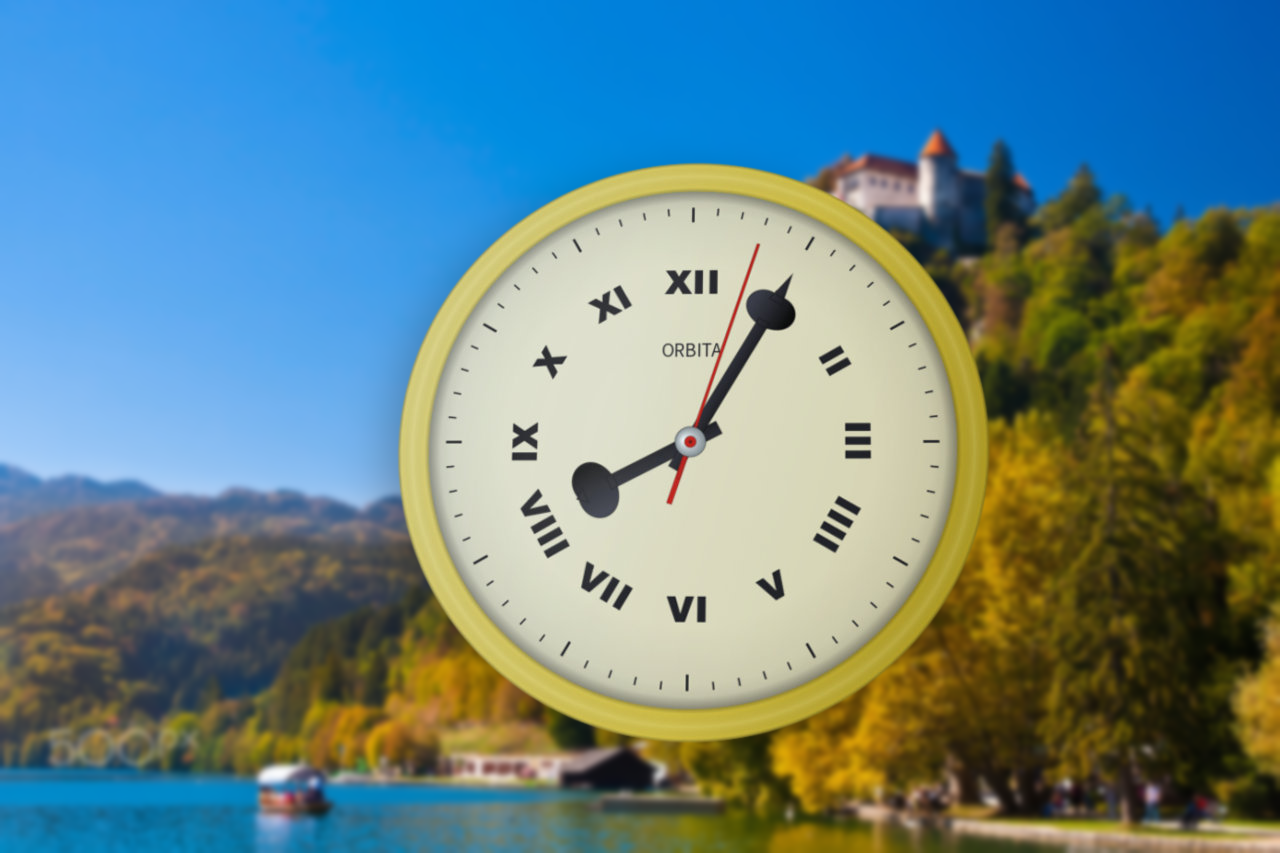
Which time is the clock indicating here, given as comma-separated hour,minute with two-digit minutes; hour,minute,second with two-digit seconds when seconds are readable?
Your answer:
8,05,03
